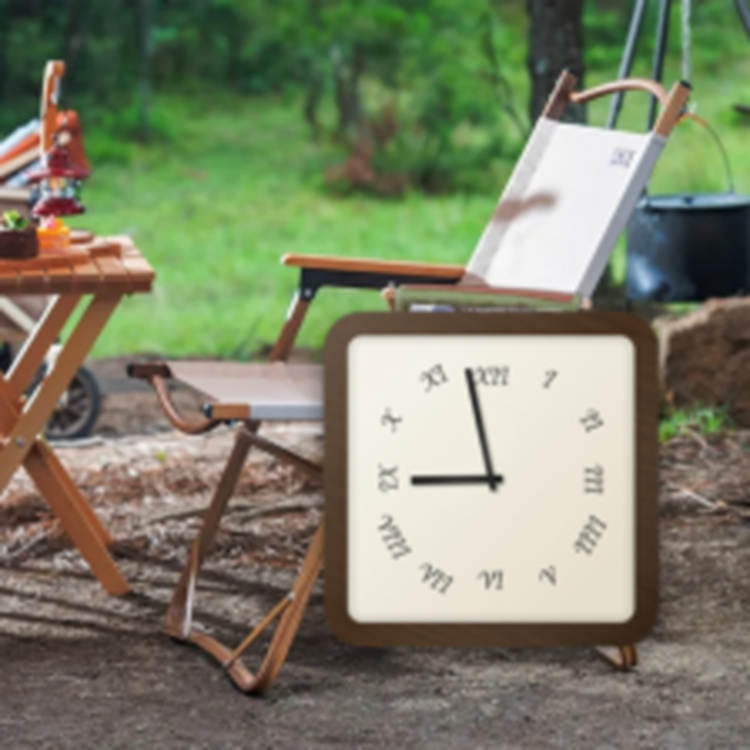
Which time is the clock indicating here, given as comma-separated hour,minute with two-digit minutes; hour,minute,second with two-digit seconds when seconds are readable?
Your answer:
8,58
